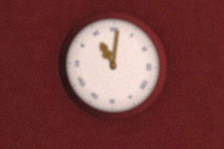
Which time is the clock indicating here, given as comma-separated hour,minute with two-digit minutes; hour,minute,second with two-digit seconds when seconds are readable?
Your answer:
11,01
